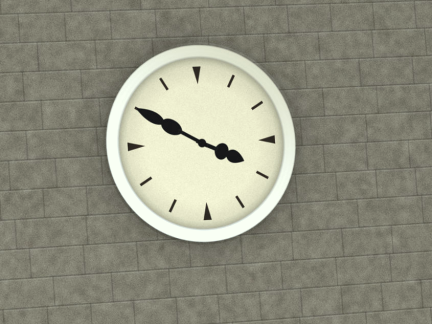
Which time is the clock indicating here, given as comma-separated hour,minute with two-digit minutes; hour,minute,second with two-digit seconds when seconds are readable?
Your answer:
3,50
